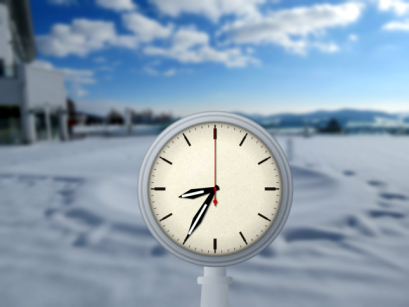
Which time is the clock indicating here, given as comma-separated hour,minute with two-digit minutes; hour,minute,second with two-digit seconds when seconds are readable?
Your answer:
8,35,00
